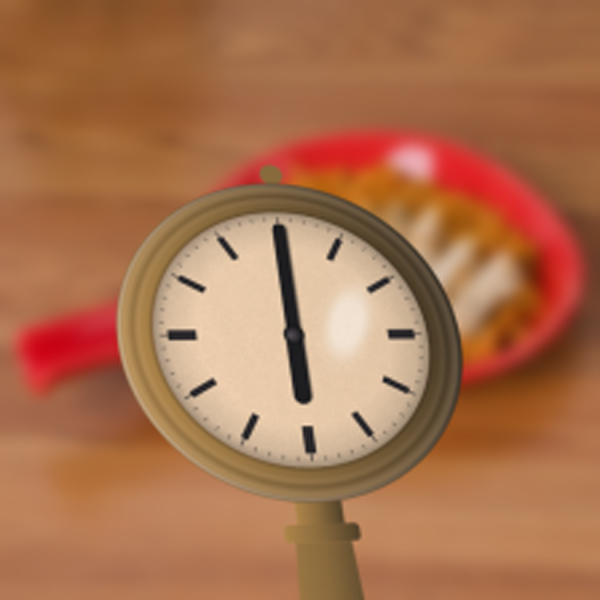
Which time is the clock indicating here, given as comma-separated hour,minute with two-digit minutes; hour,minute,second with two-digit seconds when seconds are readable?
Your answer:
6,00
